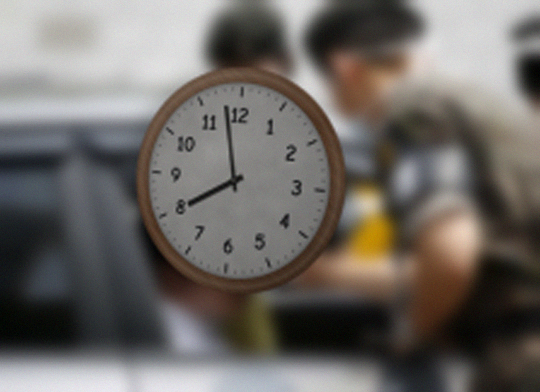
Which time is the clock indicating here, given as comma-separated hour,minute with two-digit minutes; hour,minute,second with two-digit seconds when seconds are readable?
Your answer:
7,58
